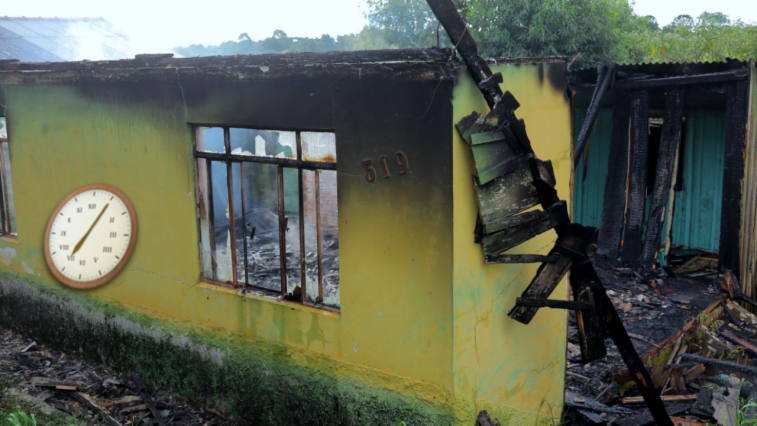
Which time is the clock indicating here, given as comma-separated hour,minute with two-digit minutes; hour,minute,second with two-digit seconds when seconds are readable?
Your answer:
7,05
